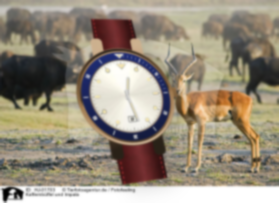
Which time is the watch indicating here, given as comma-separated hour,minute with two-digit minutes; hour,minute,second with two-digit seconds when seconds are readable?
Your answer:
12,28
